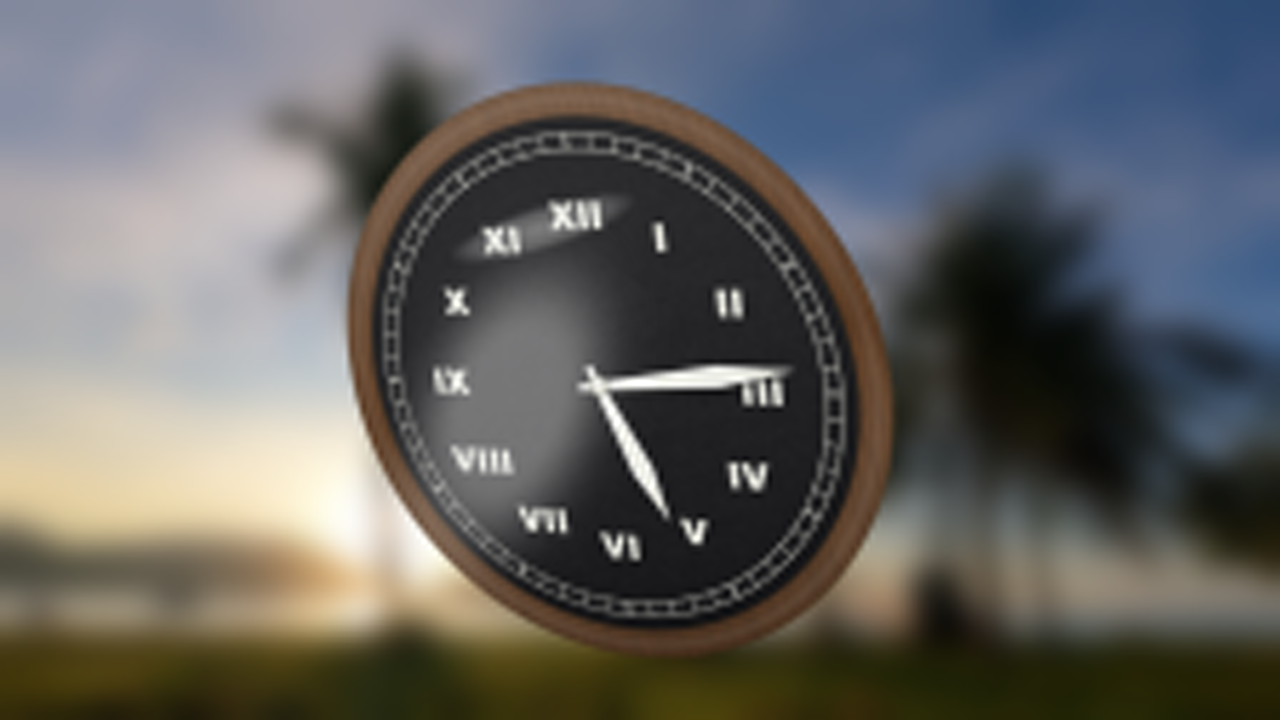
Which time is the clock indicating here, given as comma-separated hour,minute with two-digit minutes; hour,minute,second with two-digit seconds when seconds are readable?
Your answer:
5,14
